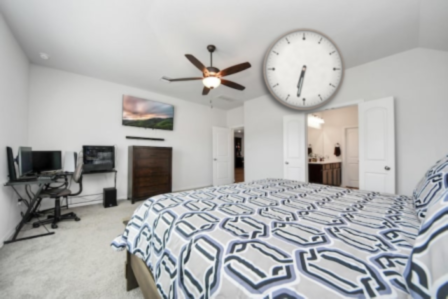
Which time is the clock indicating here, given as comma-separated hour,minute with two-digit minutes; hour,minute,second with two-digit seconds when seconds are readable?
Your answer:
6,32
